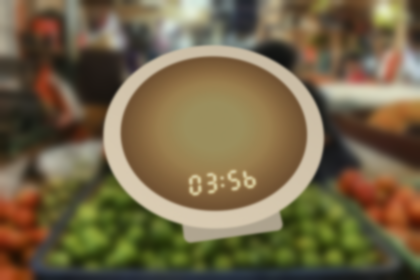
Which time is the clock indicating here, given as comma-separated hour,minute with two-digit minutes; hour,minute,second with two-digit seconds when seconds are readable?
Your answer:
3,56
